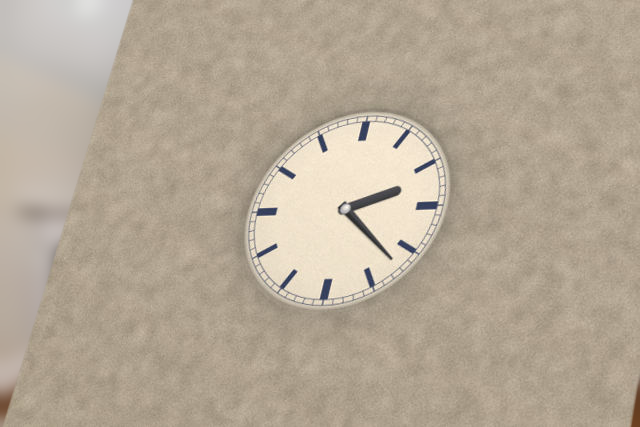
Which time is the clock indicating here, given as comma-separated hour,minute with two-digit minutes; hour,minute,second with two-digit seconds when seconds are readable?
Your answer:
2,22
